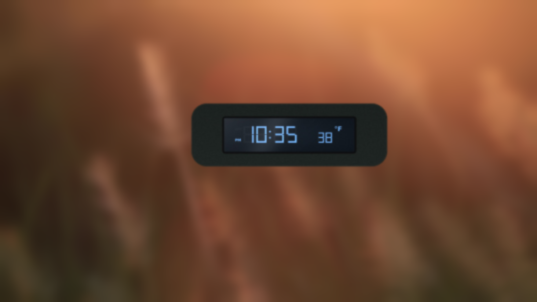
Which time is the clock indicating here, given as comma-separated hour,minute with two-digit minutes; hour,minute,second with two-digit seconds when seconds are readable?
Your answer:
10,35
